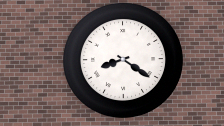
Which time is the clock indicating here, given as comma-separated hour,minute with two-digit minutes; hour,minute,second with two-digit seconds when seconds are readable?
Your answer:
8,21
